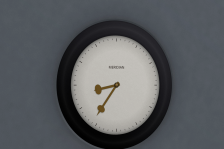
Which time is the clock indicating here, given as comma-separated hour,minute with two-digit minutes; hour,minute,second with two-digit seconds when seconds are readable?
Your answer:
8,36
